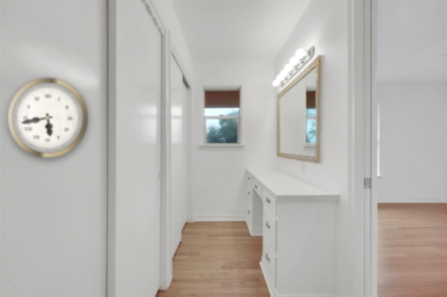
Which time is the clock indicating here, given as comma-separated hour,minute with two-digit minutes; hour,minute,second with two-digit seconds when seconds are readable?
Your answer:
5,43
